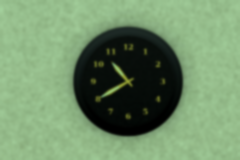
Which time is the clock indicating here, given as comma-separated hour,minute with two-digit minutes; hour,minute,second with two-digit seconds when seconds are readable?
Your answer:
10,40
